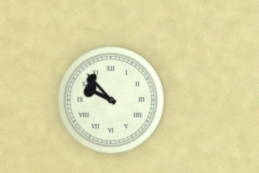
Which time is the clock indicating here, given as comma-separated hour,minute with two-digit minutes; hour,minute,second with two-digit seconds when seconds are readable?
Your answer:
9,53
